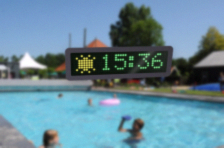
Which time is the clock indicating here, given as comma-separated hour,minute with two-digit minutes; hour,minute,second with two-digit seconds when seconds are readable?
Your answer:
15,36
